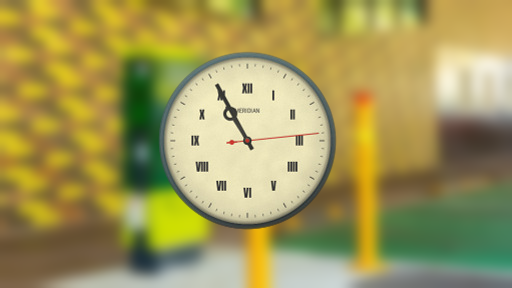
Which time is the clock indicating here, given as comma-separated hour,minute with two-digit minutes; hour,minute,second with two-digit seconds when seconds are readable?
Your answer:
10,55,14
